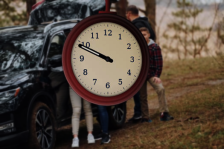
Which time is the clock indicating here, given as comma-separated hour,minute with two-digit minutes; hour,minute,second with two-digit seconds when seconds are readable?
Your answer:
9,49
